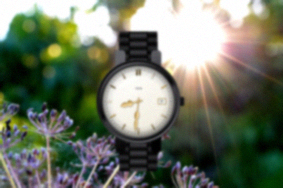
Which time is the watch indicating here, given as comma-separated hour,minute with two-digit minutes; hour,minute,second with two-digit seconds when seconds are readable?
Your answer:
8,31
